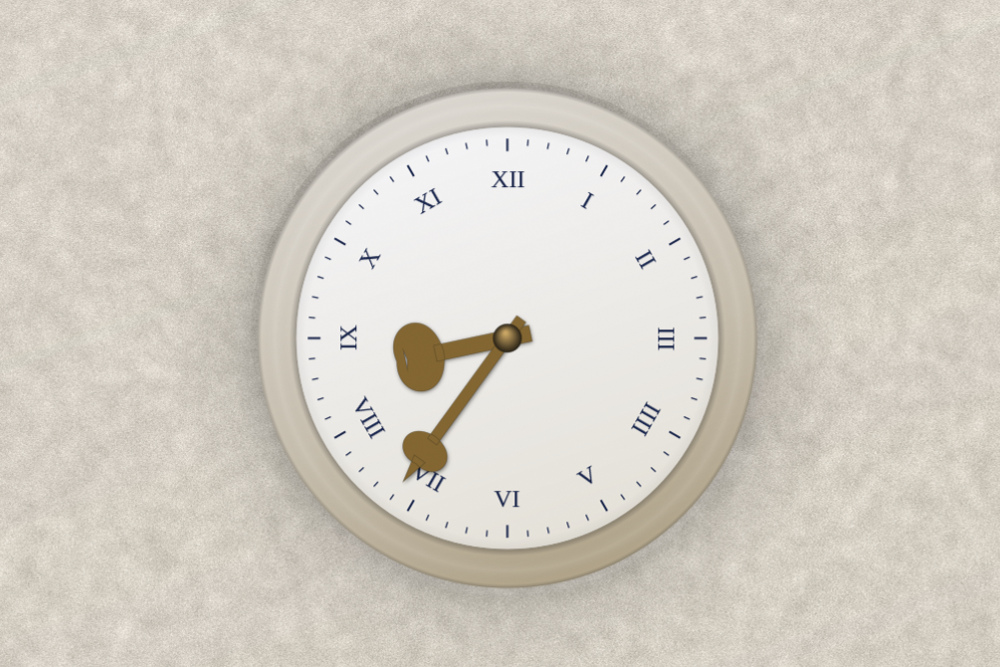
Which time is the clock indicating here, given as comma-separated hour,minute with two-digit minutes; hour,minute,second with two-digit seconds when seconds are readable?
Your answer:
8,36
